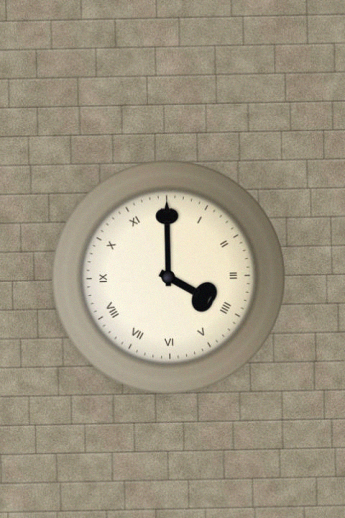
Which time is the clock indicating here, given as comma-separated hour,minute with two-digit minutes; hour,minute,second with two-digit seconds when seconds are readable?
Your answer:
4,00
